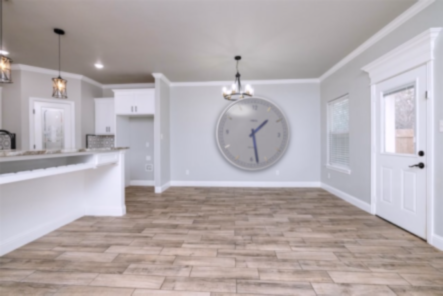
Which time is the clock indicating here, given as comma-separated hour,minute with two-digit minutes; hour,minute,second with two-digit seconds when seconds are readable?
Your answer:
1,28
